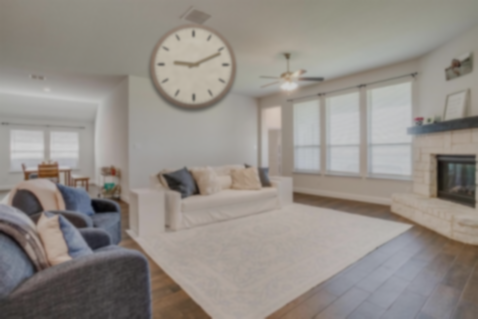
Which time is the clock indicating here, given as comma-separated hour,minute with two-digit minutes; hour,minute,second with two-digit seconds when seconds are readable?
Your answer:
9,11
